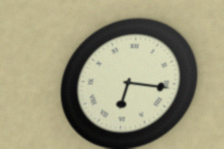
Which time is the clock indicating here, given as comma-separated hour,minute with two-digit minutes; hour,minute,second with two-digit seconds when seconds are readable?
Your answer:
6,16
